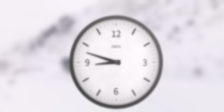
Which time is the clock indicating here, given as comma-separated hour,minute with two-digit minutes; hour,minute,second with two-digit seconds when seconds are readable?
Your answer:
8,48
